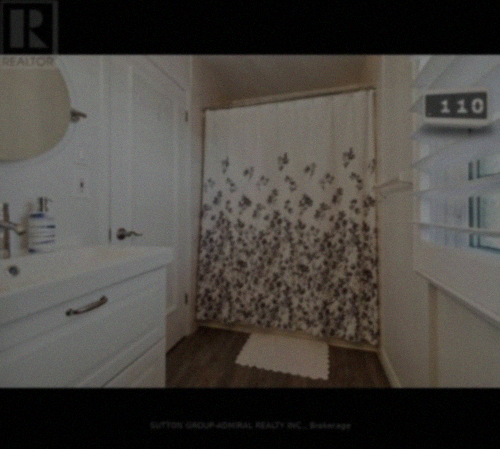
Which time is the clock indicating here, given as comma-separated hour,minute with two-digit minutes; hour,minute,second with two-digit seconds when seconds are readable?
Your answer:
1,10
